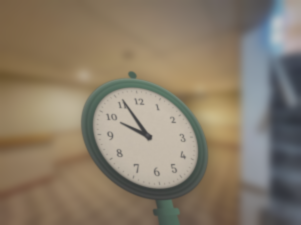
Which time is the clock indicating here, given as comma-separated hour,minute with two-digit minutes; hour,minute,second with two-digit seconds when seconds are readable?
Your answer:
9,56
